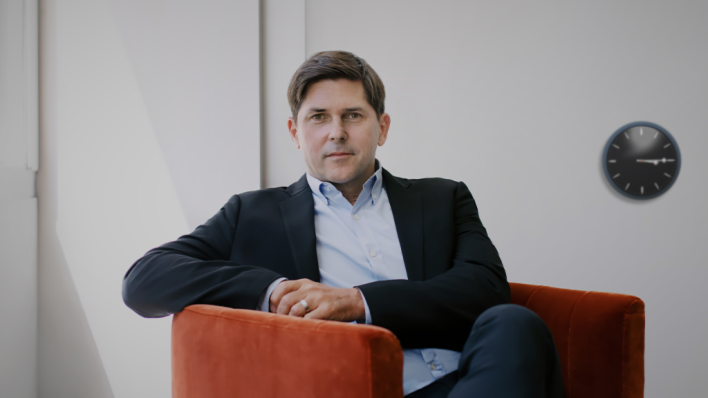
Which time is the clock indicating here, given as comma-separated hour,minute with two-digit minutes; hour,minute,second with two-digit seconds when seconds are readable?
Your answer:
3,15
